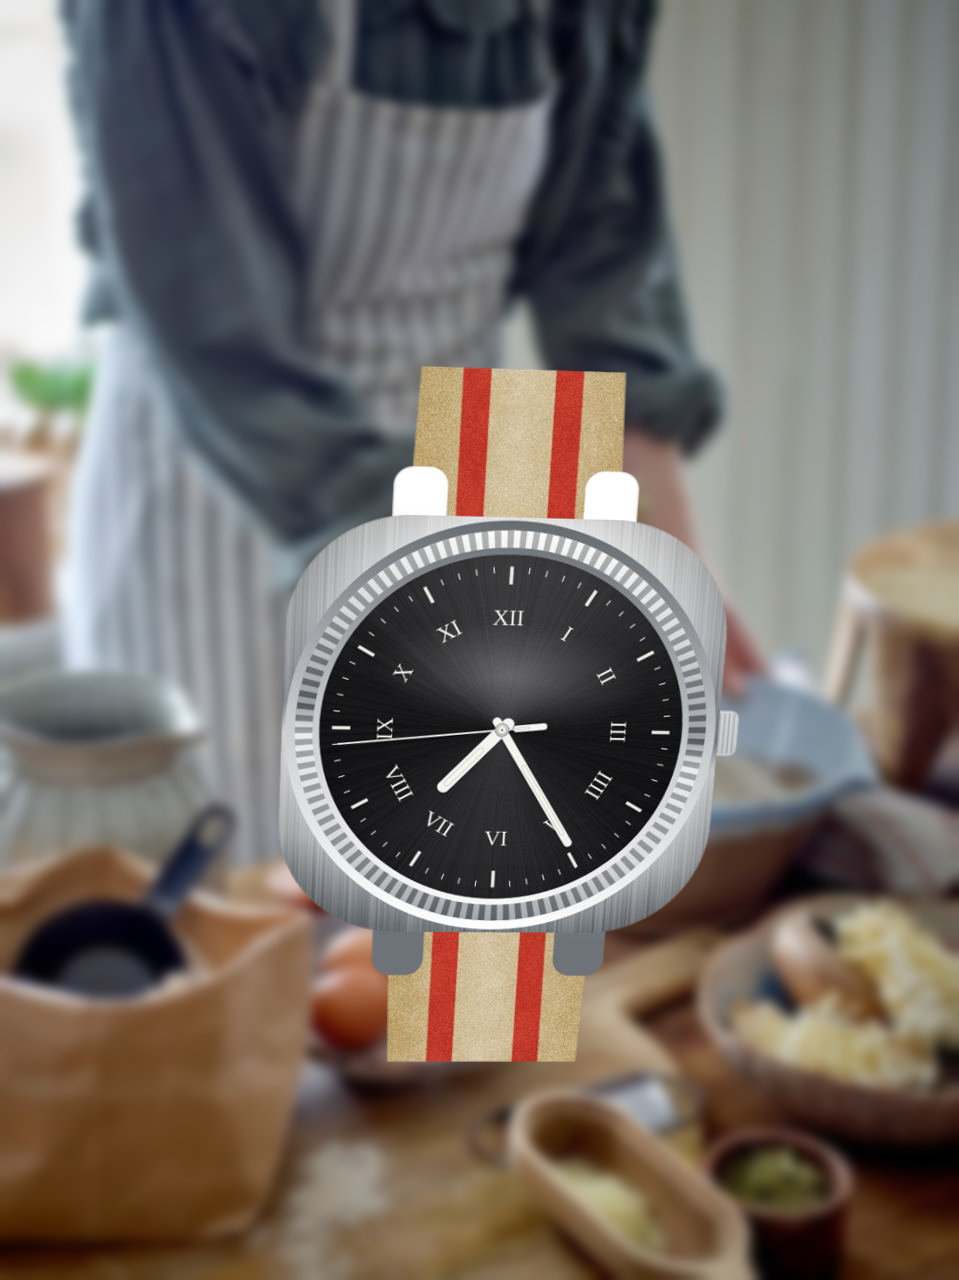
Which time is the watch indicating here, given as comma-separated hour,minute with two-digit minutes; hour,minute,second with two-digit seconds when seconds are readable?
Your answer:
7,24,44
